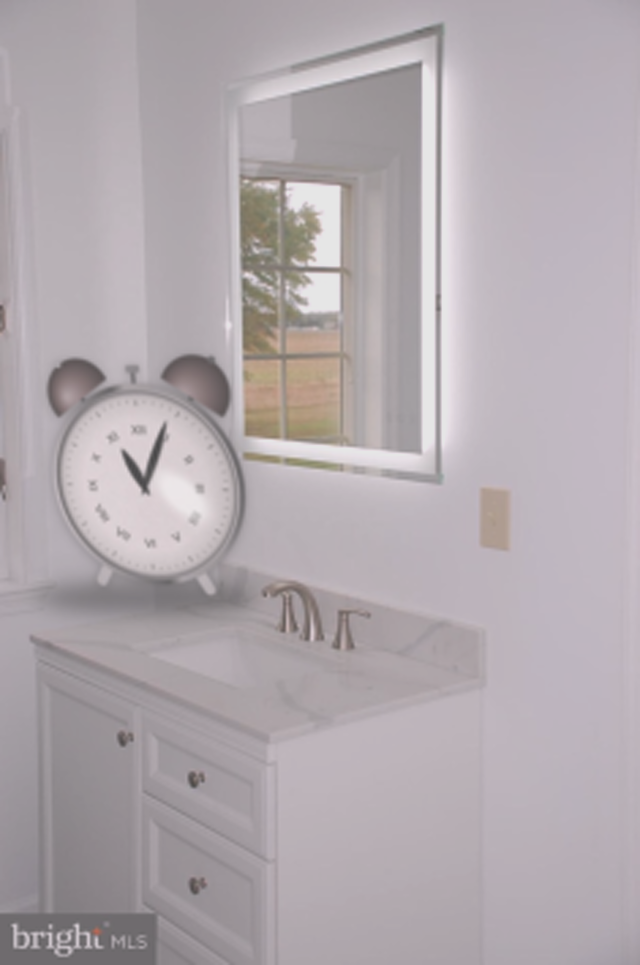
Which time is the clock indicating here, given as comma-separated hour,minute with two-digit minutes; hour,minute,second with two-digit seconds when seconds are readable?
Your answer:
11,04
